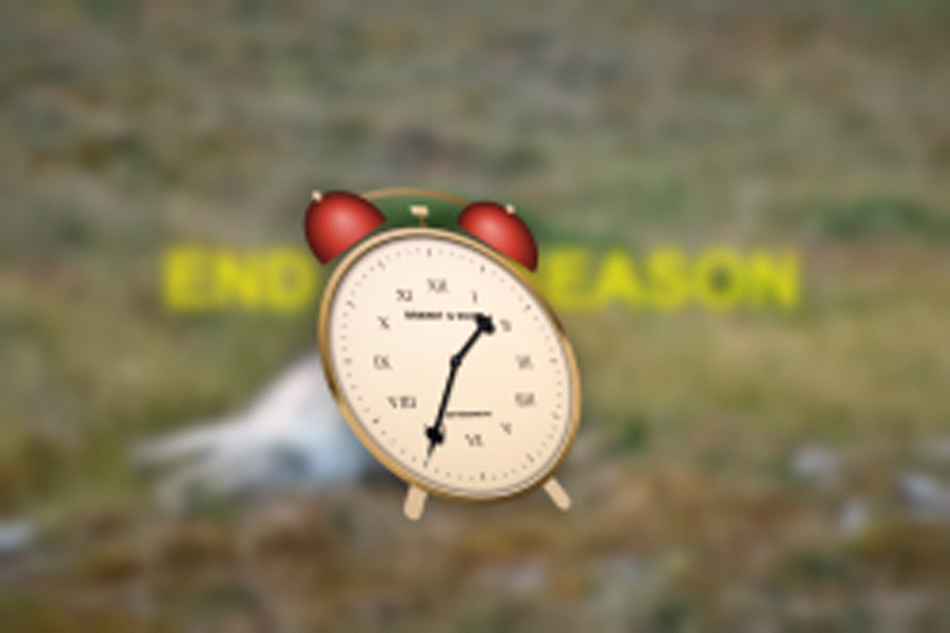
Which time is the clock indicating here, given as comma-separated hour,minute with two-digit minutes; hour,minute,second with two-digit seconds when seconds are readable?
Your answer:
1,35
